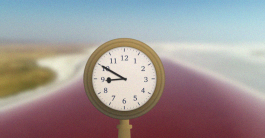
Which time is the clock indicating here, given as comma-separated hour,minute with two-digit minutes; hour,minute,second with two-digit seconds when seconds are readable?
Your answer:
8,50
